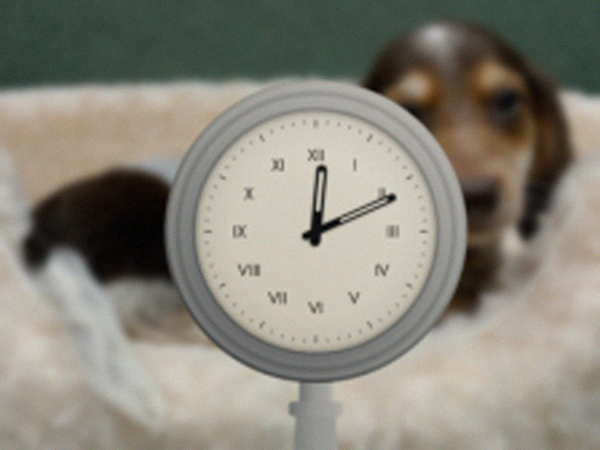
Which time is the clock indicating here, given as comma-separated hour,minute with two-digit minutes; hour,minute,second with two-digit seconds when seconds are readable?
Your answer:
12,11
